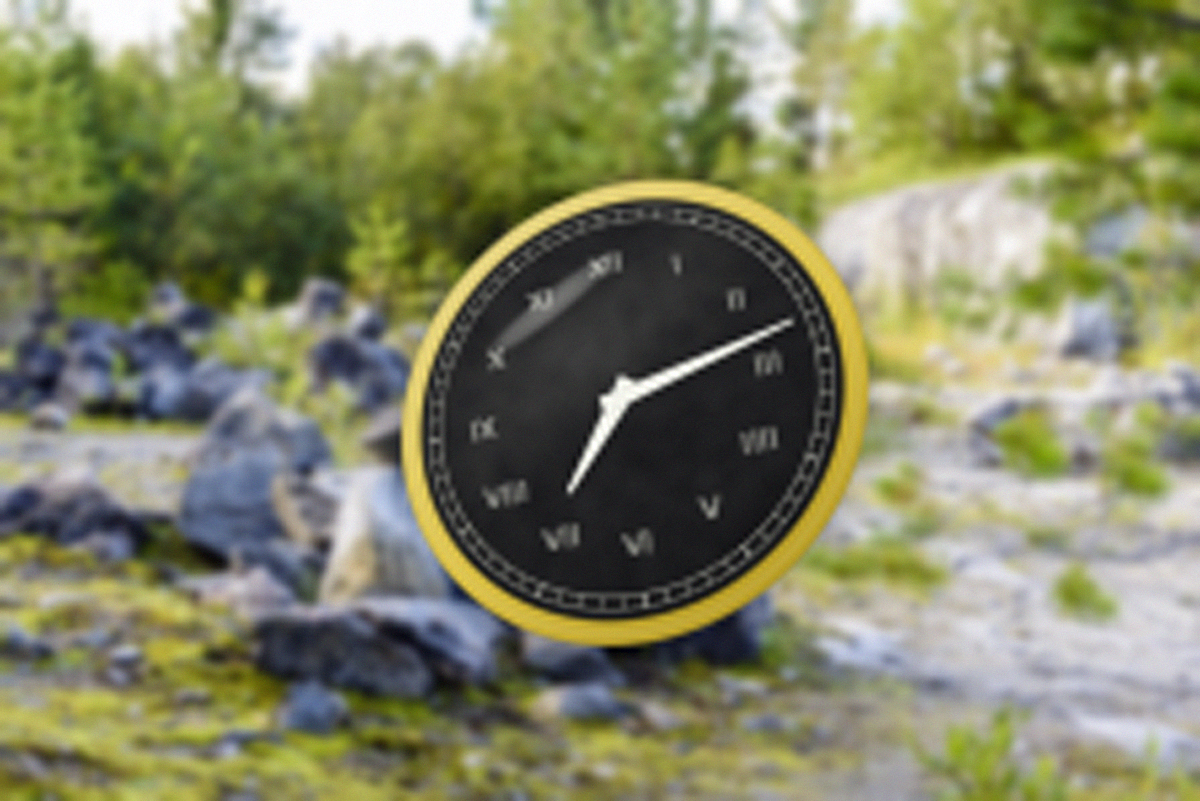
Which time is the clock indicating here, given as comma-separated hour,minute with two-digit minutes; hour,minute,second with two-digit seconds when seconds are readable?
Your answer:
7,13
